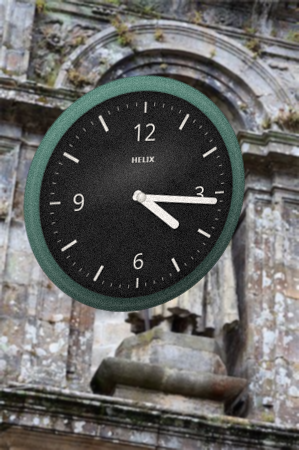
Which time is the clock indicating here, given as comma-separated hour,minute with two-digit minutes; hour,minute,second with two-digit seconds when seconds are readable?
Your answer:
4,16
